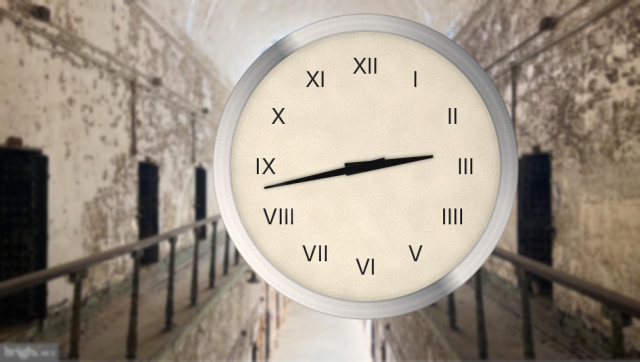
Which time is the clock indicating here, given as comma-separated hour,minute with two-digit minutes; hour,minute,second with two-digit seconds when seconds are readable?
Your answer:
2,43
